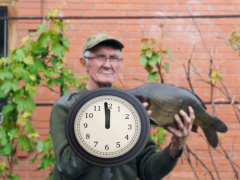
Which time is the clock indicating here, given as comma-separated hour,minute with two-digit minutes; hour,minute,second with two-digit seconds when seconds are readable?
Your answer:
11,59
